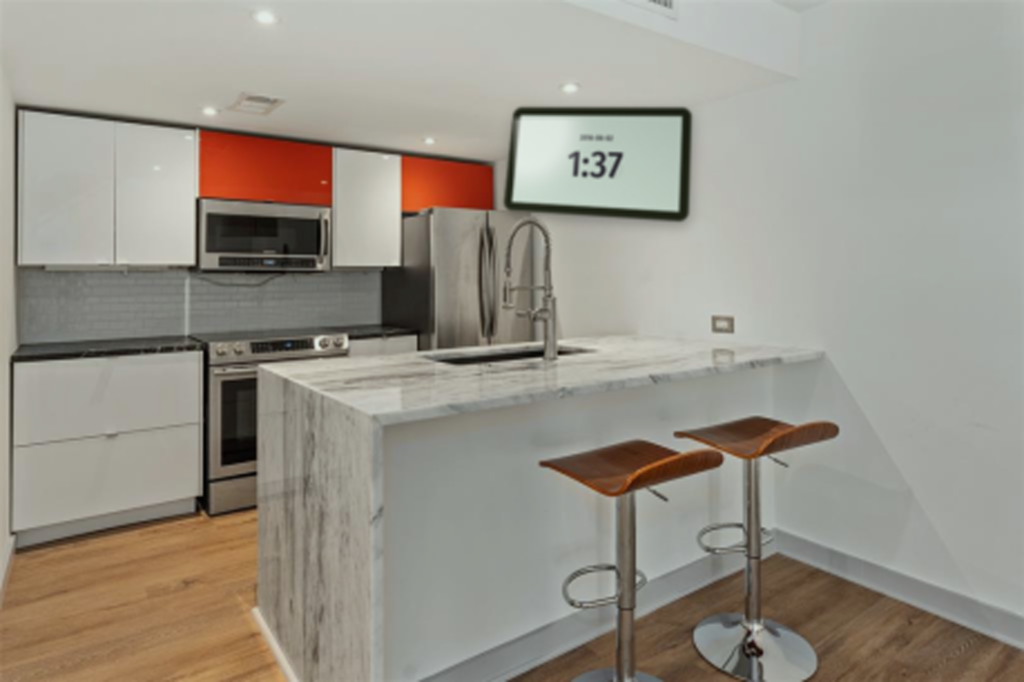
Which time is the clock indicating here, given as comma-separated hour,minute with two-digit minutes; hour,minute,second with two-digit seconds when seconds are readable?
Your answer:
1,37
